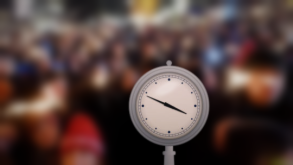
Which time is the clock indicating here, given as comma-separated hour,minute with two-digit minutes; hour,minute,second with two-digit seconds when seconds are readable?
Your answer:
3,49
